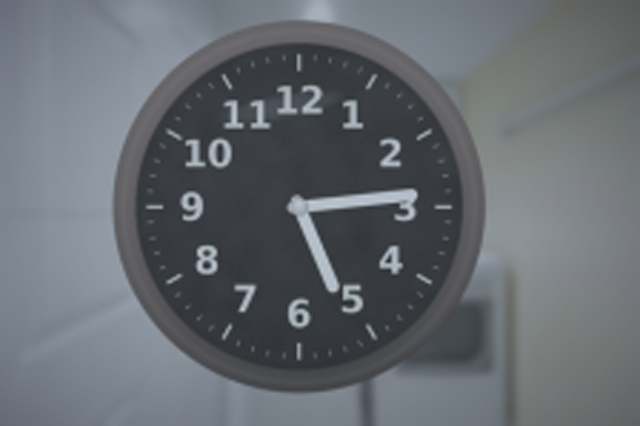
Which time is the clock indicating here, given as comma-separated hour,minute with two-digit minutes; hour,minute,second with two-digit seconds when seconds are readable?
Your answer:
5,14
